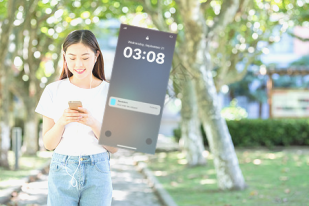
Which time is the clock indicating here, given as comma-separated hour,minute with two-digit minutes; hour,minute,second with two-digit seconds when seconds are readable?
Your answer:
3,08
